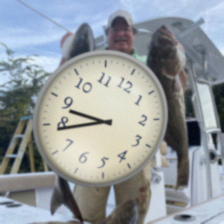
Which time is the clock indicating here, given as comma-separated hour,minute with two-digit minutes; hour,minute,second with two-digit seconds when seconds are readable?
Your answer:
8,39
